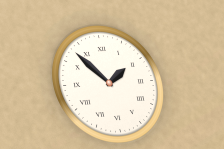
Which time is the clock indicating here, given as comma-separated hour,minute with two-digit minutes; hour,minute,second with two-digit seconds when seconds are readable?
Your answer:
1,53
